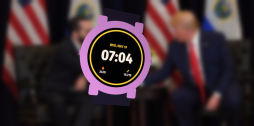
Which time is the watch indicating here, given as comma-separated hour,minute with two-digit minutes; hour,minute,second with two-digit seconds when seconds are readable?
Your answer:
7,04
